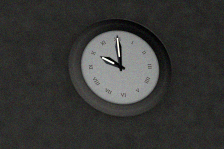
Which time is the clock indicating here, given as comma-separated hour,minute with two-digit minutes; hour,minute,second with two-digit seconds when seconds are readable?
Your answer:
10,00
